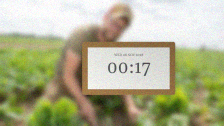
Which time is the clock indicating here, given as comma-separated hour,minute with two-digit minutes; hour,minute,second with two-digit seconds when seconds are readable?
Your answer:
0,17
